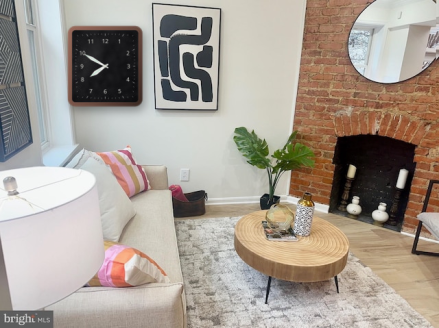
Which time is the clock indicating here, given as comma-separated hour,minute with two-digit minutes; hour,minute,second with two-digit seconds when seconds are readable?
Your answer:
7,50
